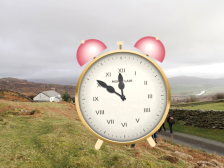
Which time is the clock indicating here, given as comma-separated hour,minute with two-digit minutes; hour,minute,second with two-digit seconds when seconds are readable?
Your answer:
11,51
